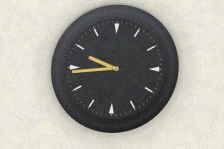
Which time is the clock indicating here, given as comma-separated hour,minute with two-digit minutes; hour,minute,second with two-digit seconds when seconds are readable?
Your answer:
9,44
